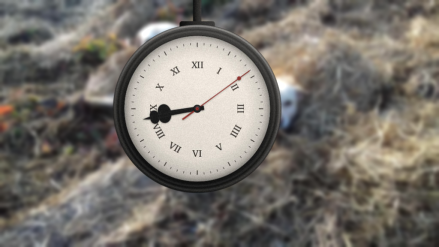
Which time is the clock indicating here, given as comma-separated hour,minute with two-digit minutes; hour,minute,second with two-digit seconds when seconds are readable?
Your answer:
8,43,09
